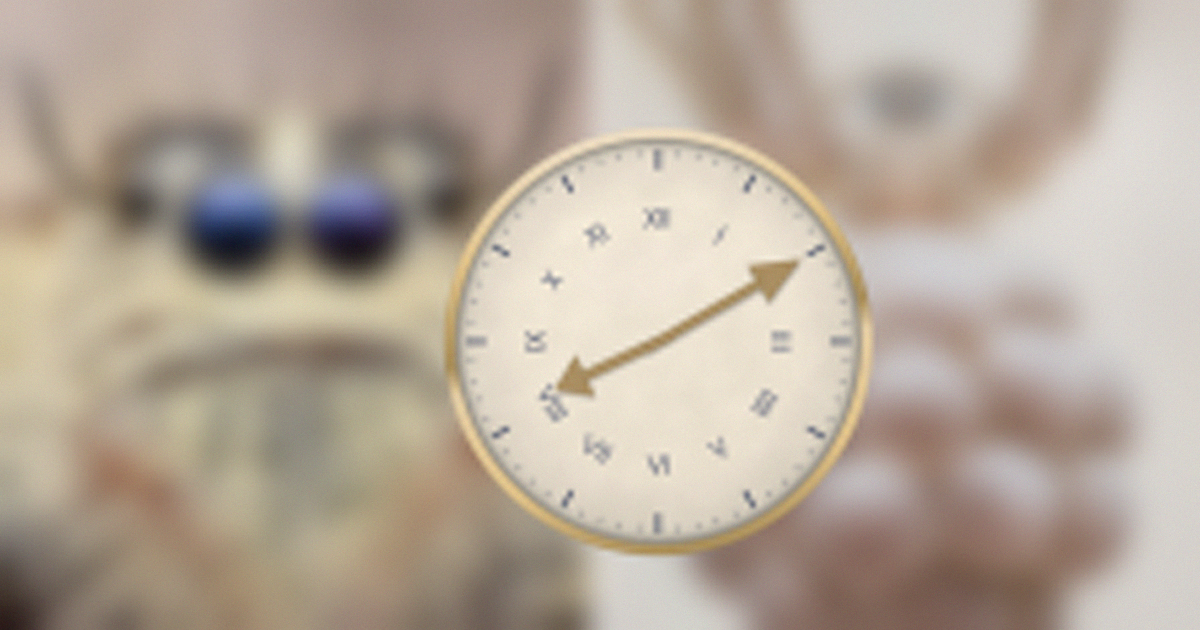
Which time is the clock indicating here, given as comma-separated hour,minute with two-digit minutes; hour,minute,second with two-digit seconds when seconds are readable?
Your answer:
8,10
